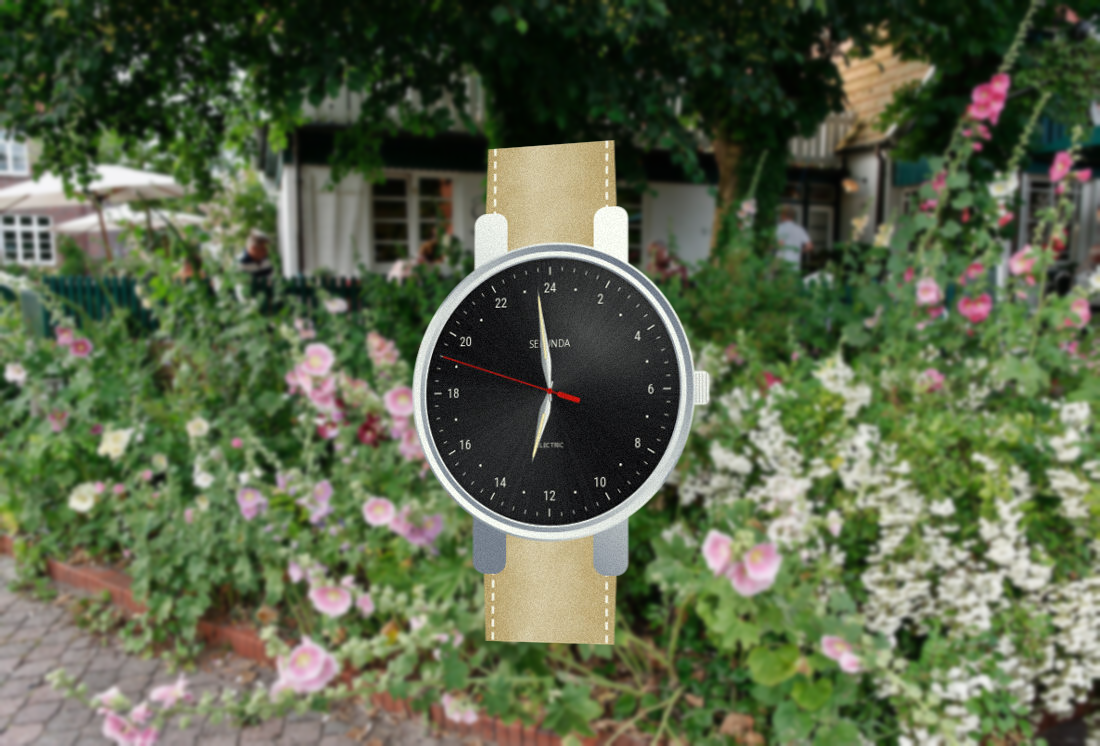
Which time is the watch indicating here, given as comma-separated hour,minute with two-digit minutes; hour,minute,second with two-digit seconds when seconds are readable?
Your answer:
12,58,48
